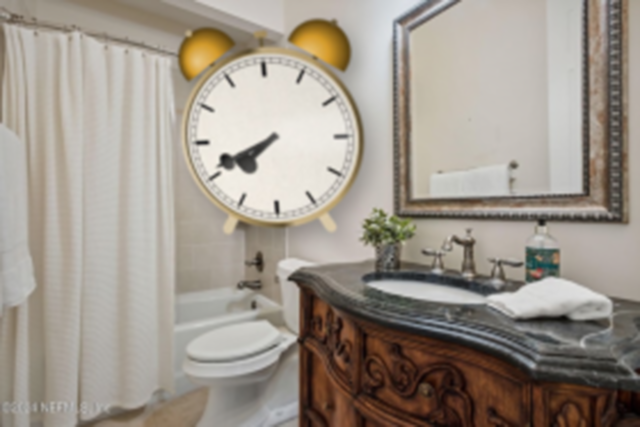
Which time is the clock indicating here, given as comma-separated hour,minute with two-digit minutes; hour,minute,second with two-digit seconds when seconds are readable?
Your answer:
7,41
